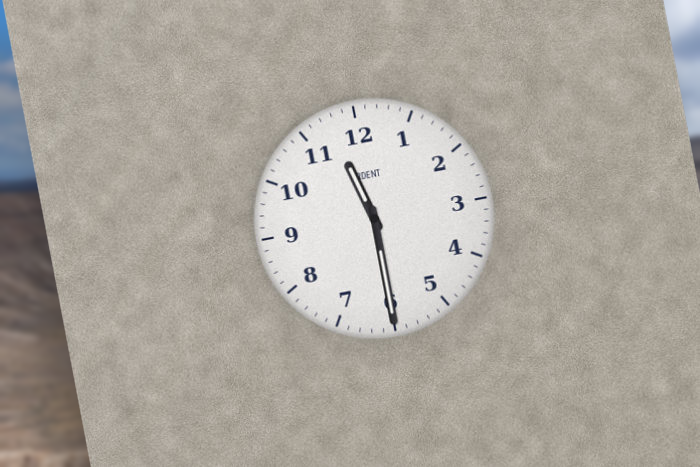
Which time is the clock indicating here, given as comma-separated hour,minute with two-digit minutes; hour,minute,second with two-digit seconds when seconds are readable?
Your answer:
11,30
